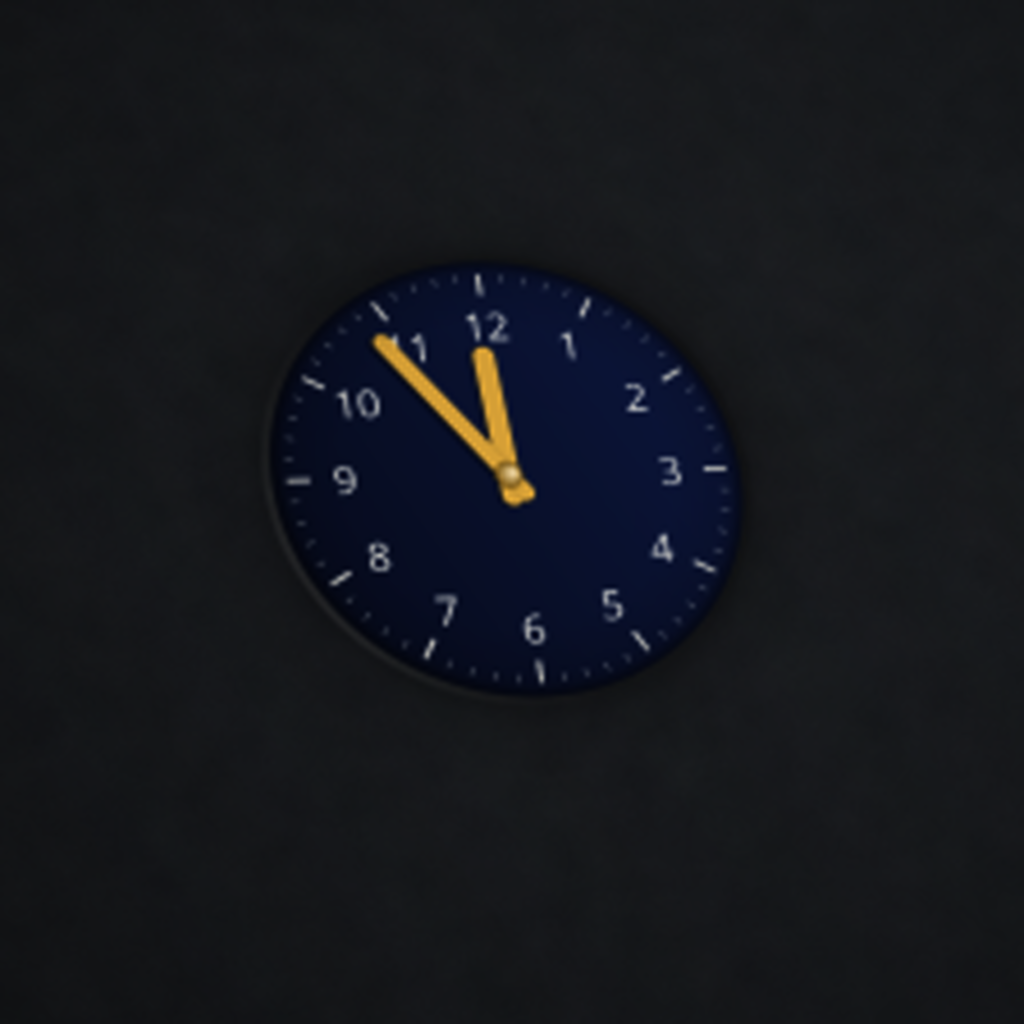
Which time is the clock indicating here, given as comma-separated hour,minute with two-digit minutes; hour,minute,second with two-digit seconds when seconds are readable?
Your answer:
11,54
